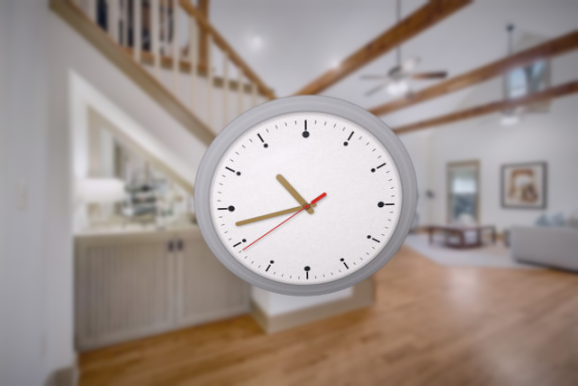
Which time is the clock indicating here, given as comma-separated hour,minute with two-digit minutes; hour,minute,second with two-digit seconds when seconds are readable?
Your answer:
10,42,39
